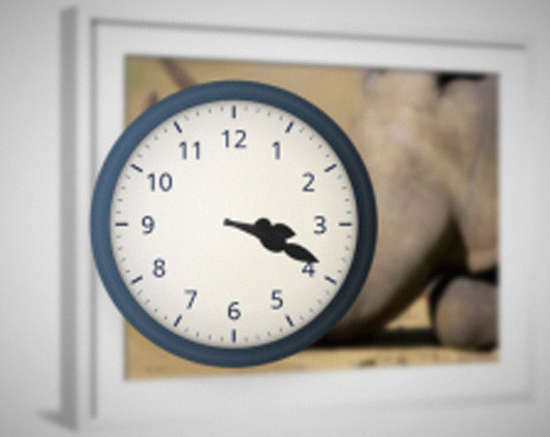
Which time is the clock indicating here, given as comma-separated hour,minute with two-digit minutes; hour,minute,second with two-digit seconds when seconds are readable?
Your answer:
3,19
